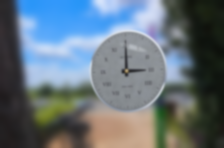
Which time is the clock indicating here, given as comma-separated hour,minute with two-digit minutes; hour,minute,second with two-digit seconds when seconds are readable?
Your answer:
3,00
